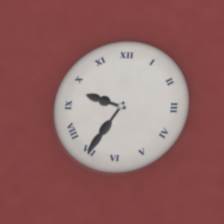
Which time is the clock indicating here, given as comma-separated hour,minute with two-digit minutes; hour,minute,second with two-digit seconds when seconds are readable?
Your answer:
9,35
